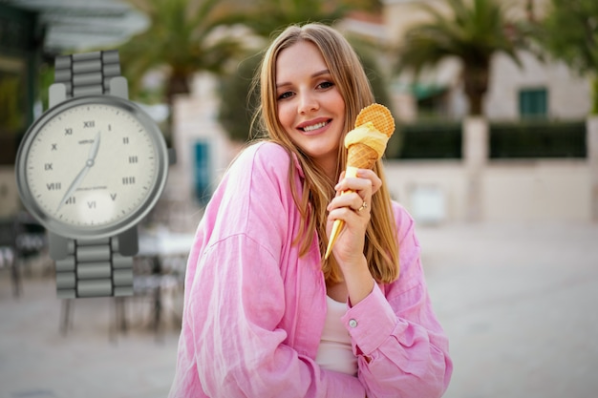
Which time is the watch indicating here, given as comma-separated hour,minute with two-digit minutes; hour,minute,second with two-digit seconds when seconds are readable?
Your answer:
12,36
